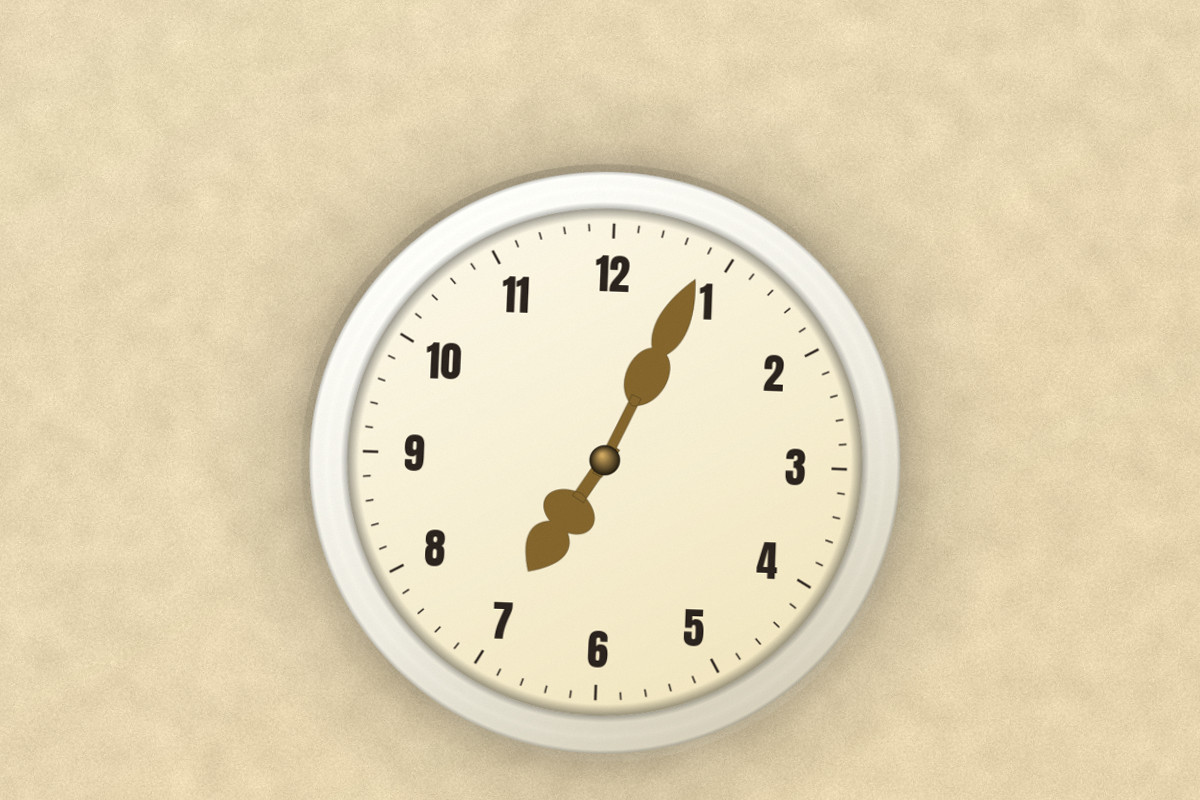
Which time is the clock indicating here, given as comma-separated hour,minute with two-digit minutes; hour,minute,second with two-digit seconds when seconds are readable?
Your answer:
7,04
